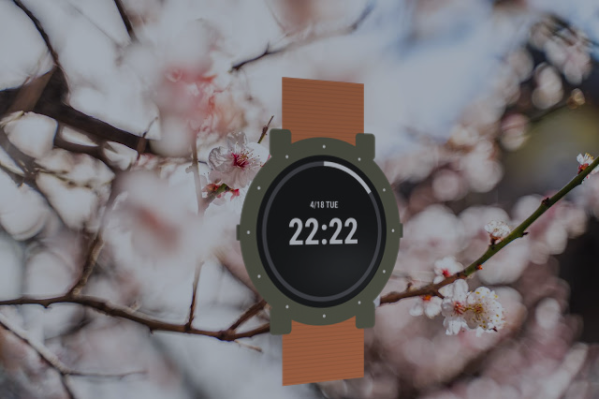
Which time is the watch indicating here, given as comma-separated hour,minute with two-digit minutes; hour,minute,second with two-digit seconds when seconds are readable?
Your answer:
22,22
